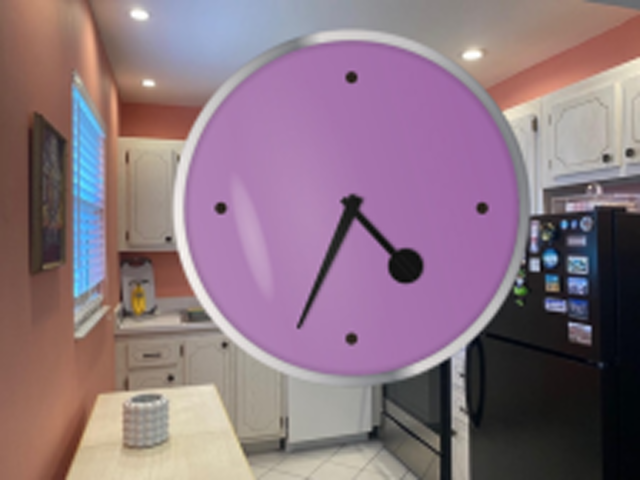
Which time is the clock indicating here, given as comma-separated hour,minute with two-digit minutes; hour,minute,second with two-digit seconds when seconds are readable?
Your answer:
4,34
